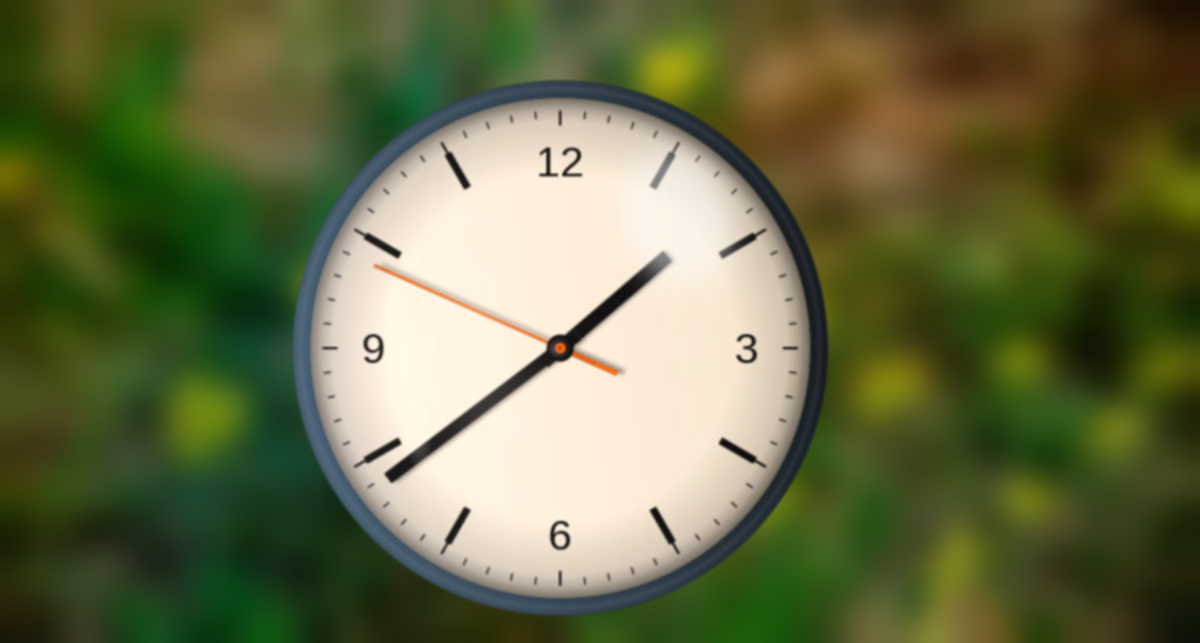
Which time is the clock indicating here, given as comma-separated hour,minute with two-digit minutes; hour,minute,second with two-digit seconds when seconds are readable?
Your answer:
1,38,49
